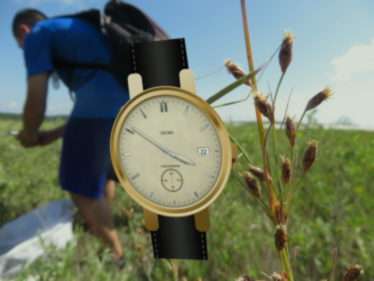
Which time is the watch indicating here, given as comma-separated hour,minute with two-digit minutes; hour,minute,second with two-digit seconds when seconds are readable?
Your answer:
3,51
